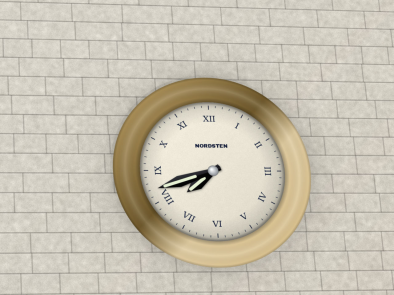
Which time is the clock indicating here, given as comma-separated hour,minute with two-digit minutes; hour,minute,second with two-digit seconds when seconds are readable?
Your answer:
7,42
